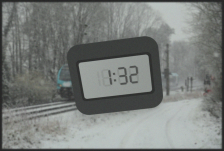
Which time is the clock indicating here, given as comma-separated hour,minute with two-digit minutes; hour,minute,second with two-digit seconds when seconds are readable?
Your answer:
1,32
